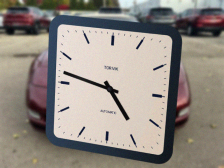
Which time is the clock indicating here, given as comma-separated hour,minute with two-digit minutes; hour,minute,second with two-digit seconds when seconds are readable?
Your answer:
4,47
